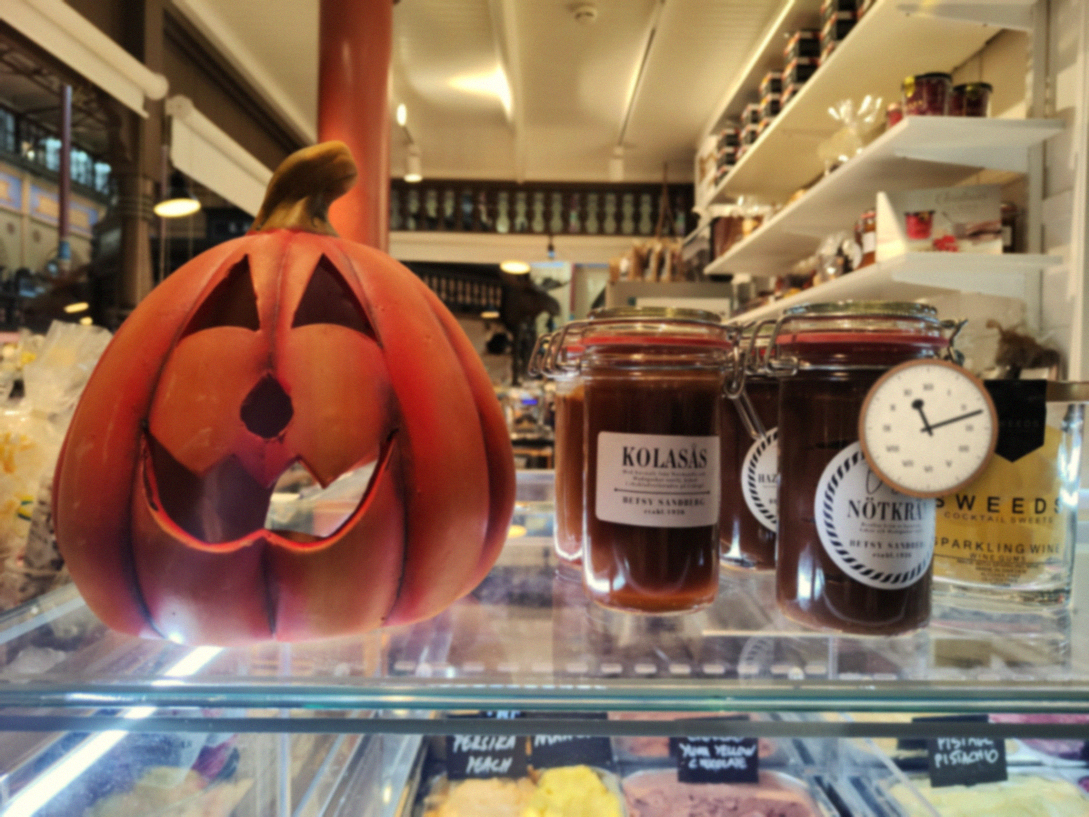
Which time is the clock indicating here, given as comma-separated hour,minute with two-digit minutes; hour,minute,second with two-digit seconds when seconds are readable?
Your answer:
11,12
